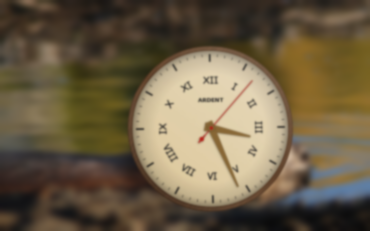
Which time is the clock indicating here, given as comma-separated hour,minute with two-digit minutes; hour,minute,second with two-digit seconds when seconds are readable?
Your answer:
3,26,07
